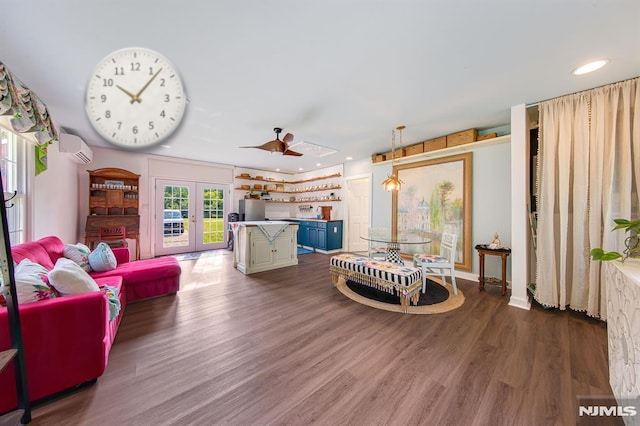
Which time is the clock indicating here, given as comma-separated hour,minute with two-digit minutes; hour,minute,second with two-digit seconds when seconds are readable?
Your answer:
10,07
